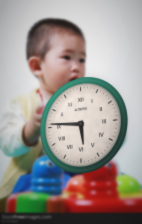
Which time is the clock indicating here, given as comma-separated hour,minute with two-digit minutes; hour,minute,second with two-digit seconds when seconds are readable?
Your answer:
5,46
